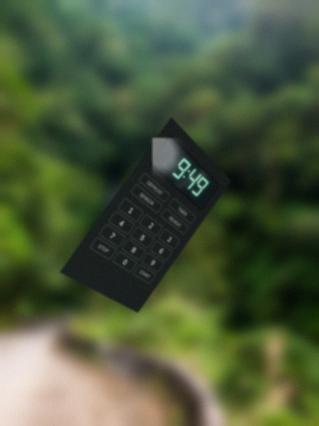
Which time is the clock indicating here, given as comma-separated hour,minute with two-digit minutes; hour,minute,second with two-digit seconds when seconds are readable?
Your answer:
9,49
